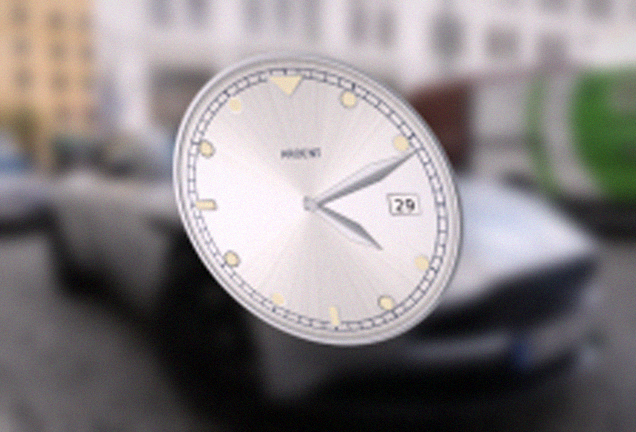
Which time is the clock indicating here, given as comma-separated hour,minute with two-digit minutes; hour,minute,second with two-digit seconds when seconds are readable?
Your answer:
4,11
